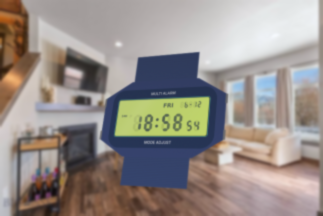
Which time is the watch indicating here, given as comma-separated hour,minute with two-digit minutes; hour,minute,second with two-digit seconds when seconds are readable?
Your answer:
18,58,54
